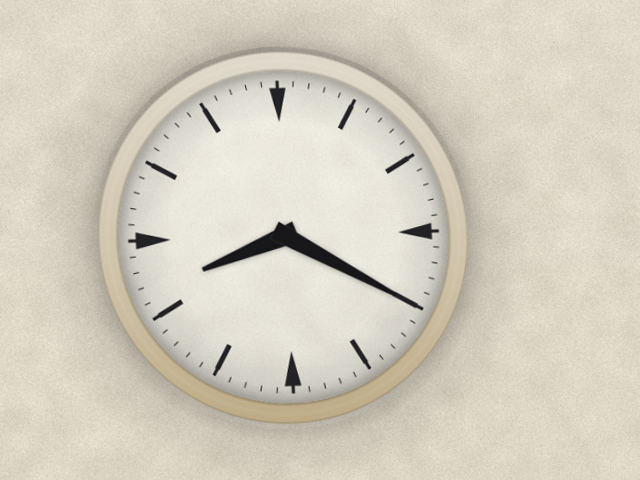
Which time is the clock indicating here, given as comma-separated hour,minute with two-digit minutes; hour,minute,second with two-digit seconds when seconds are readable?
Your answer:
8,20
